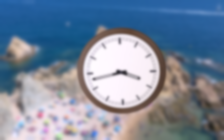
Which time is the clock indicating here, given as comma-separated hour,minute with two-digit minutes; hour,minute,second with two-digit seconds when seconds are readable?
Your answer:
3,43
